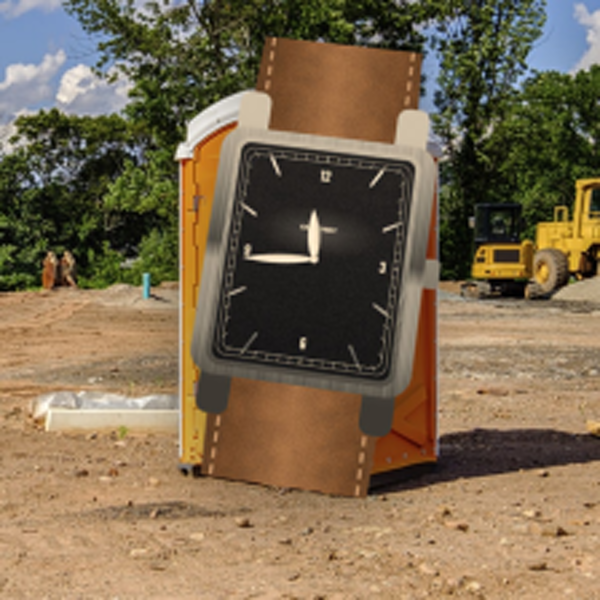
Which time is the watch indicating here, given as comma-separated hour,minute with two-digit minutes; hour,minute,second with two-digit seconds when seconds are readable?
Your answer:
11,44
